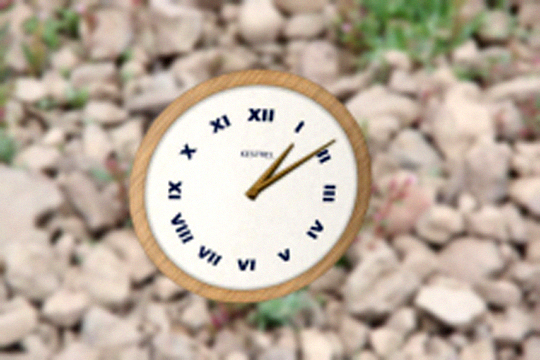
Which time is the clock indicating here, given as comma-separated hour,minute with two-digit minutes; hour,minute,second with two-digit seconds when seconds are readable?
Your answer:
1,09
